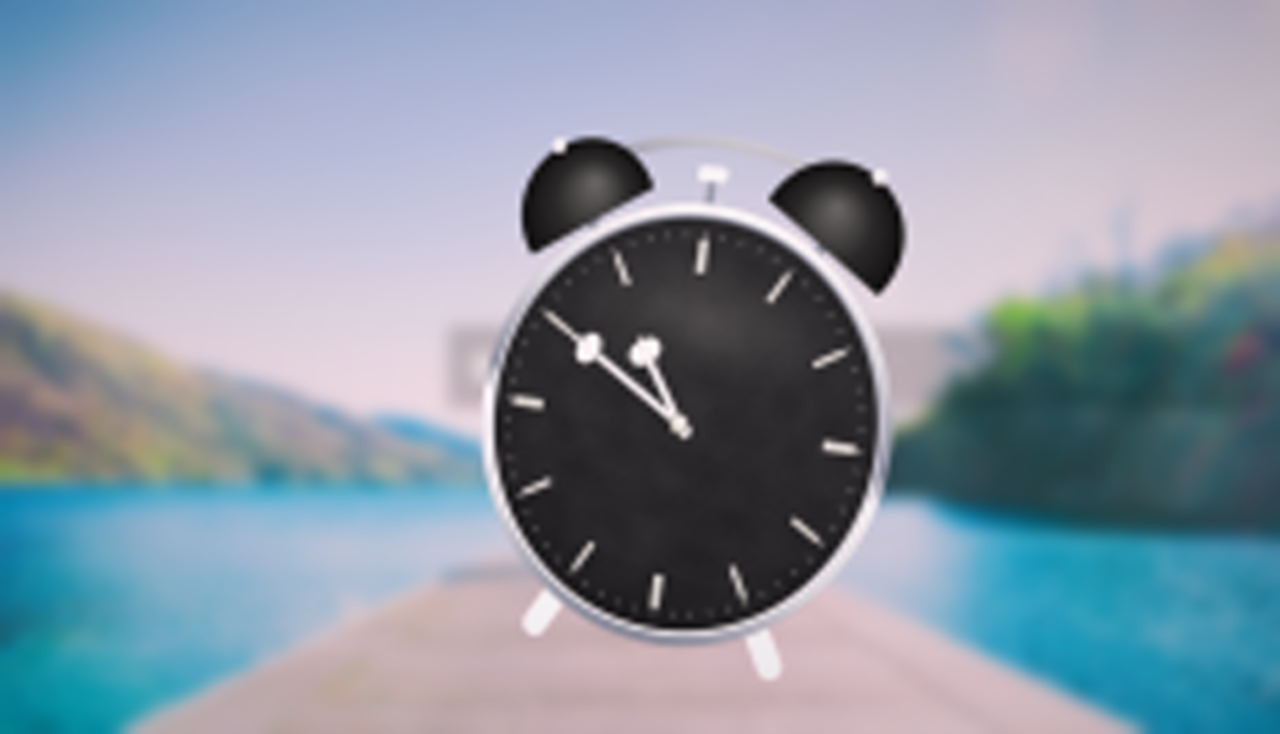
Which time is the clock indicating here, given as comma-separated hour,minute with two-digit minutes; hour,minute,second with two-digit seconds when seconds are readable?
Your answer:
10,50
